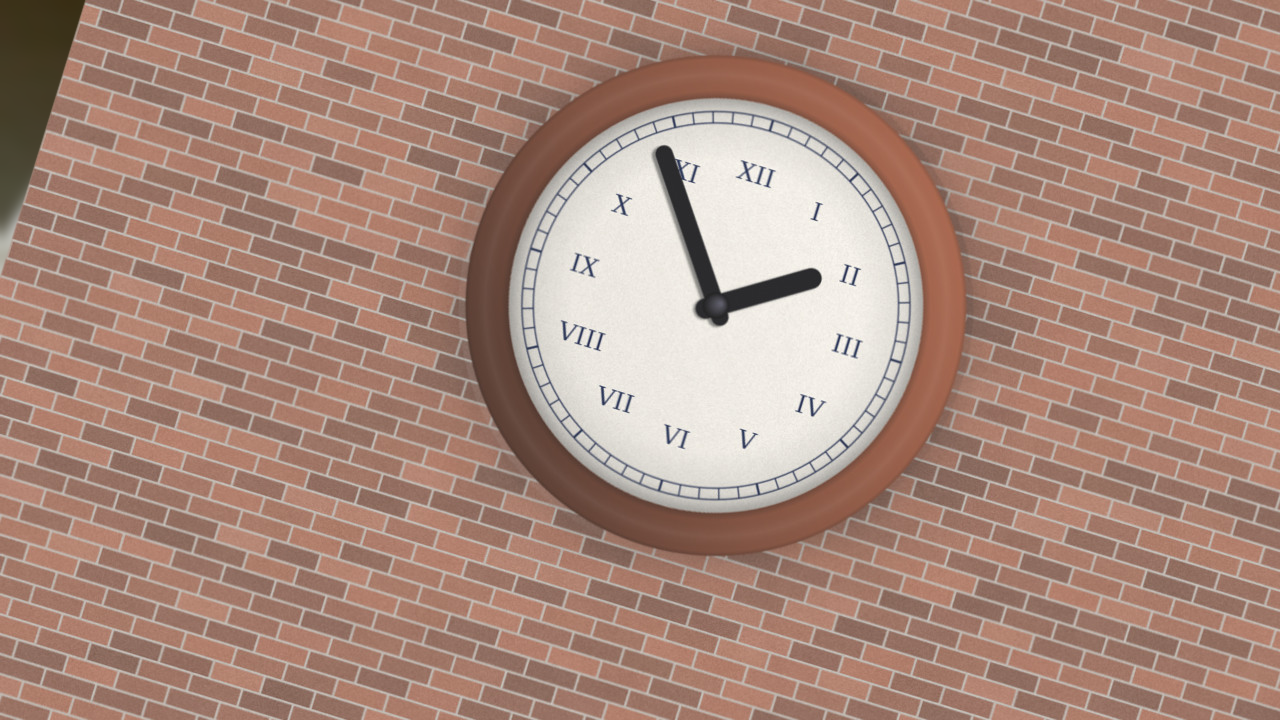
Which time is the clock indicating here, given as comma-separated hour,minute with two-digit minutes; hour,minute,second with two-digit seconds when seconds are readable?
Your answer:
1,54
